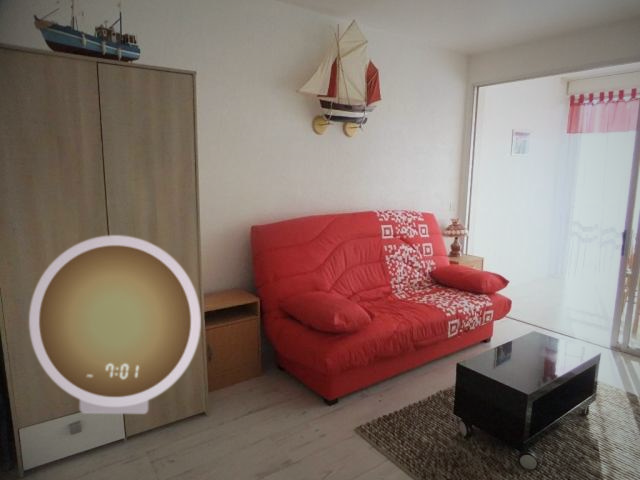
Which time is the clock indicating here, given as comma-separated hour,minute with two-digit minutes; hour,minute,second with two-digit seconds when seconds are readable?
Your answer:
7,01
